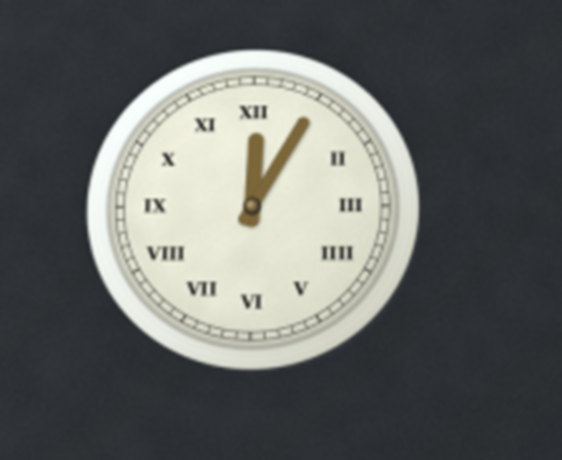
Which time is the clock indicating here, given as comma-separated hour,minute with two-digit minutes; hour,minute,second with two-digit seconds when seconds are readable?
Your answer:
12,05
